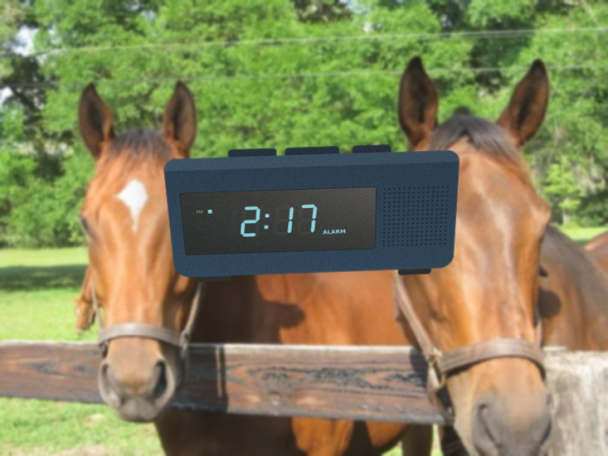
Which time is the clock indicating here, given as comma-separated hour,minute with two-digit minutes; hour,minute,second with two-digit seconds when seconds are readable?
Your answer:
2,17
